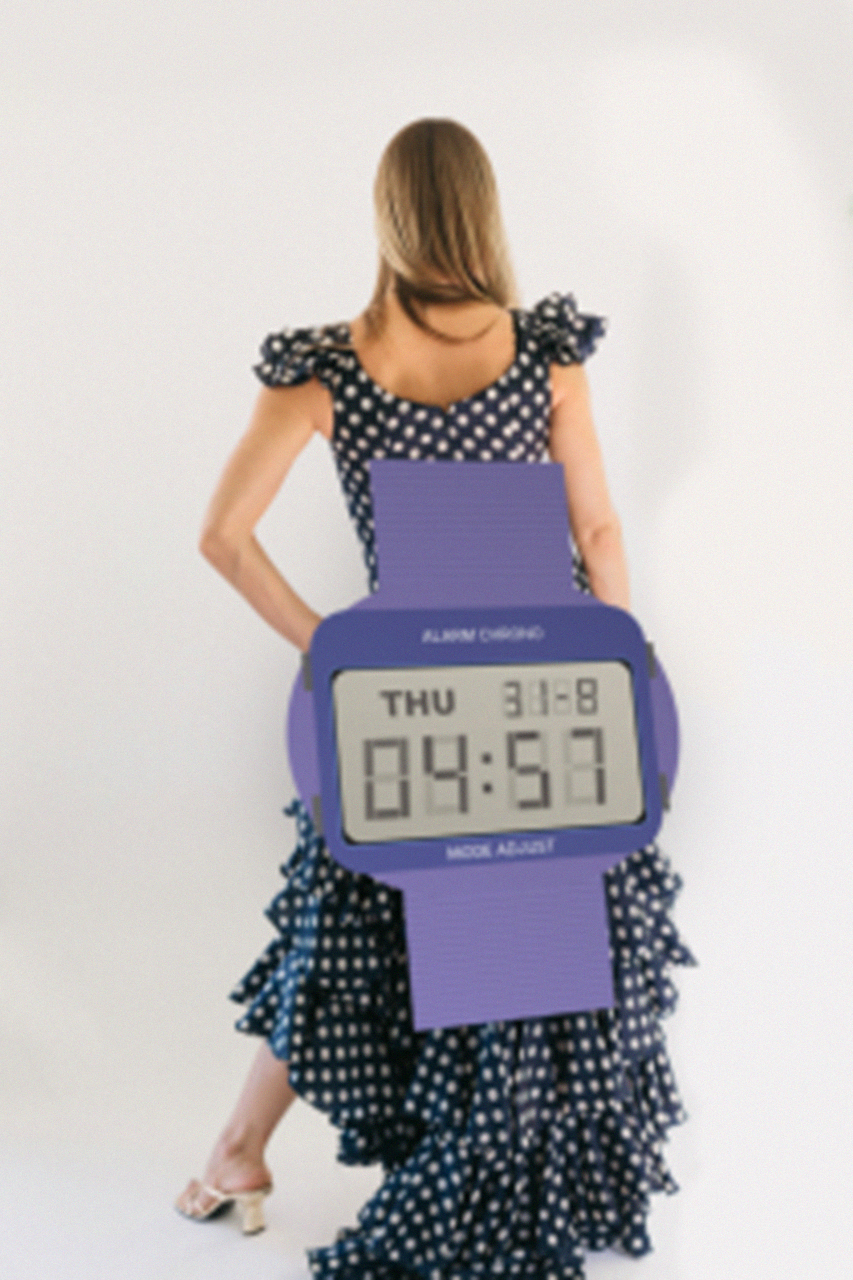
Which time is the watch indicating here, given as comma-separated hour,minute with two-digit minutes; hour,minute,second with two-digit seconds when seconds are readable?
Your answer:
4,57
